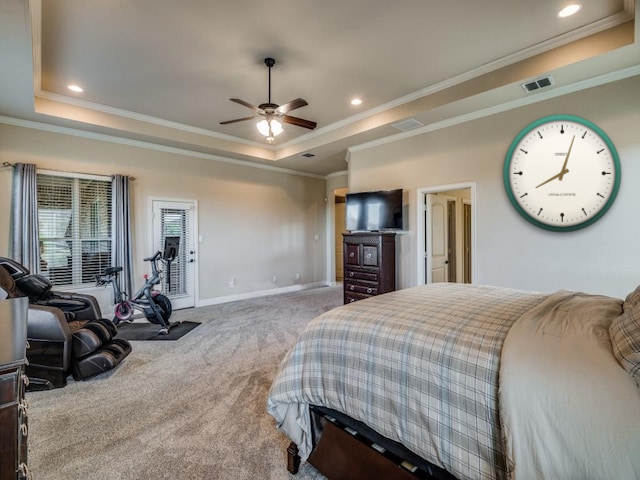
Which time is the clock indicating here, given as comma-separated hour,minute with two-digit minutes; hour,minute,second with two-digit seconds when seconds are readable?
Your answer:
8,03
